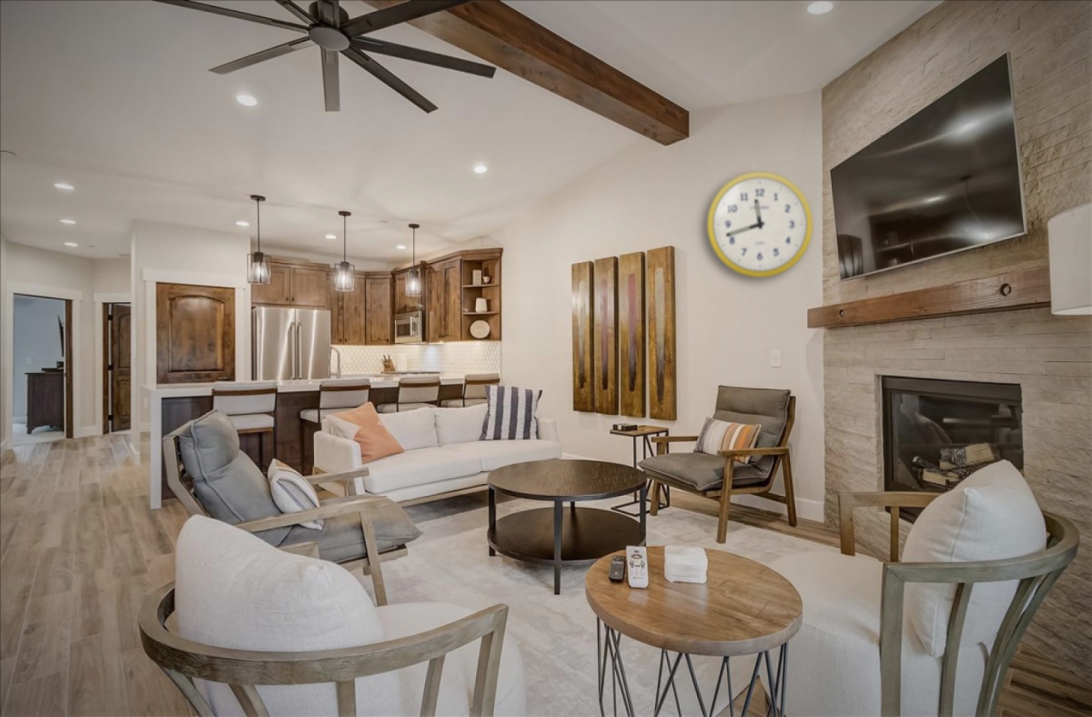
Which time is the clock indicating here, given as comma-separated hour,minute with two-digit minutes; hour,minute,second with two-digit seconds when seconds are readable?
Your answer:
11,42
